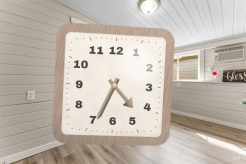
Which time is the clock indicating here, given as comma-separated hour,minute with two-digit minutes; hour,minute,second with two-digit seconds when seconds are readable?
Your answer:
4,34
